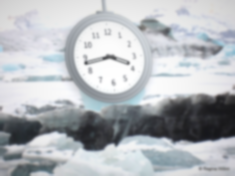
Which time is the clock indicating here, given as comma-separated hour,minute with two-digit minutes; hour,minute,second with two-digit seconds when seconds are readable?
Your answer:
3,43
